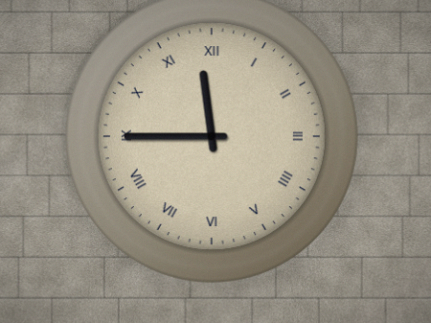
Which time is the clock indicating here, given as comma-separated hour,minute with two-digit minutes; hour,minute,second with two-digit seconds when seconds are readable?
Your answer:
11,45
